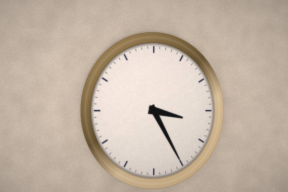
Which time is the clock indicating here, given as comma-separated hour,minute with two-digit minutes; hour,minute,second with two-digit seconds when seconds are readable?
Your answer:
3,25
